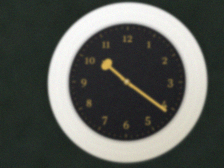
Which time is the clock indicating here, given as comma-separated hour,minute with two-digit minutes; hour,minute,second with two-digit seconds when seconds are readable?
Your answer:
10,21
